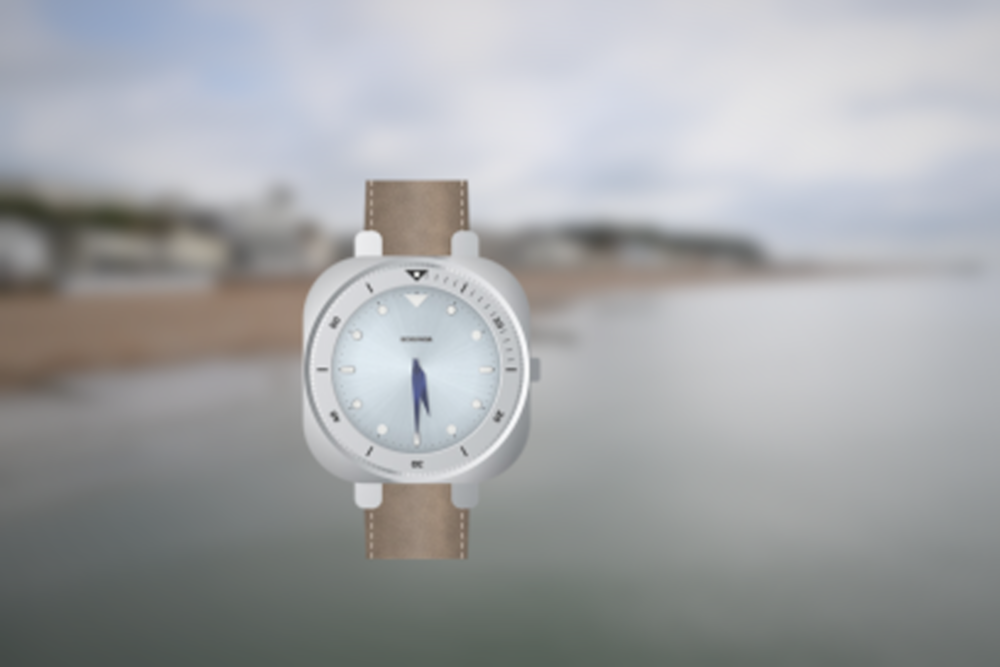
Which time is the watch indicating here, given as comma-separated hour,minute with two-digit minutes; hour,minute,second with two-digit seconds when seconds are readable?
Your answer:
5,30
